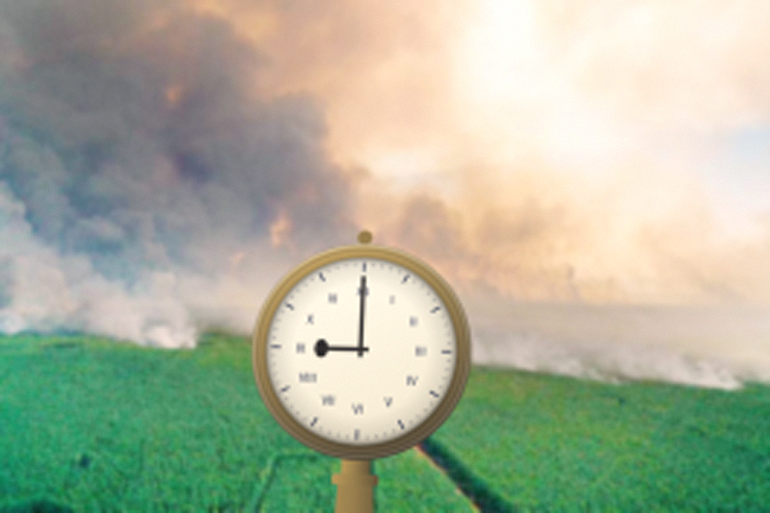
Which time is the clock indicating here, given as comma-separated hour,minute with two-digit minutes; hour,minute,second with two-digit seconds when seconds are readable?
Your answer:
9,00
